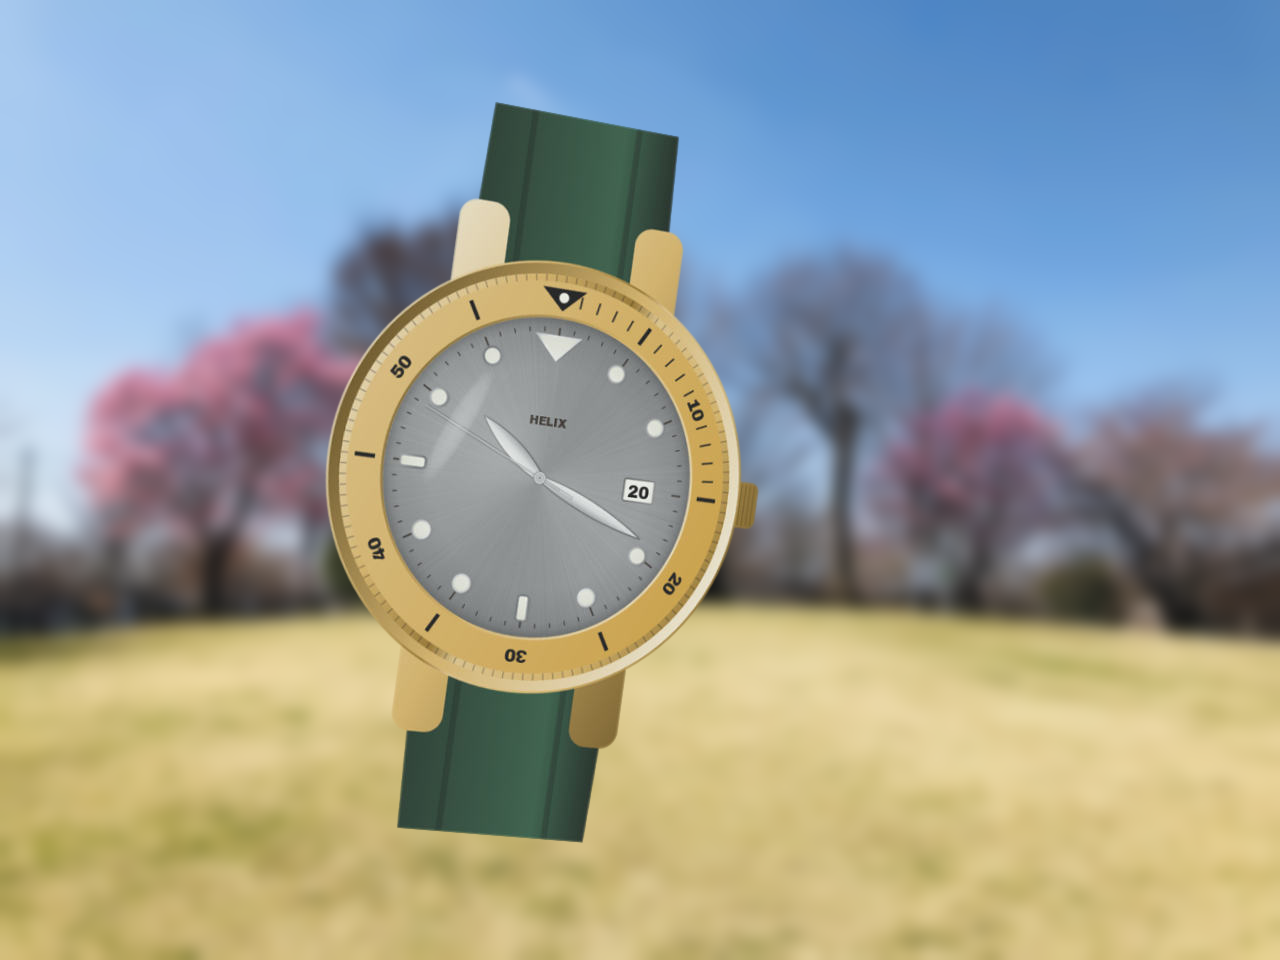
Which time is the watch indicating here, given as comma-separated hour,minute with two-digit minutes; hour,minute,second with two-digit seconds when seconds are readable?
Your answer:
10,18,49
